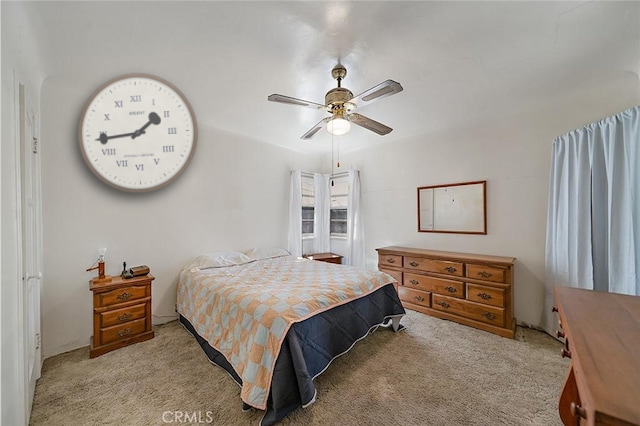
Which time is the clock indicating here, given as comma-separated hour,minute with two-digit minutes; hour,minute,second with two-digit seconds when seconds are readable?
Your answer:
1,44
